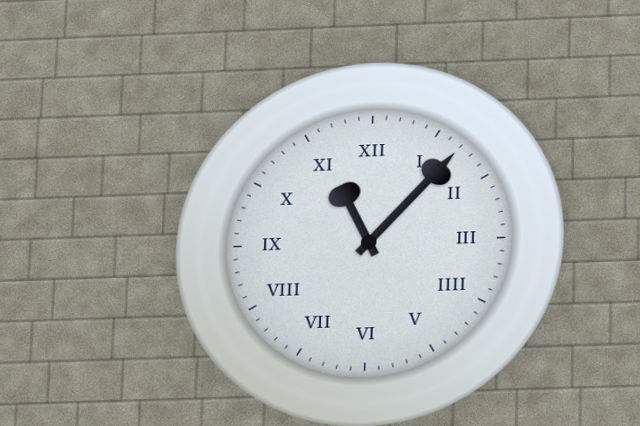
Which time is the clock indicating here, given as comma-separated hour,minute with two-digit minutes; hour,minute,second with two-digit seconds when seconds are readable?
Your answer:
11,07
